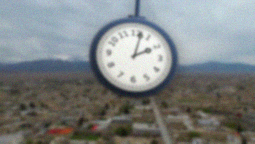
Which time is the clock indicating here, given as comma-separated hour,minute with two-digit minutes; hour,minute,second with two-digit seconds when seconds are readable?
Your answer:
2,02
